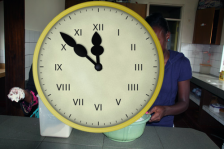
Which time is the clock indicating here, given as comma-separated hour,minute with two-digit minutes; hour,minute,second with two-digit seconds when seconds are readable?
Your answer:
11,52
